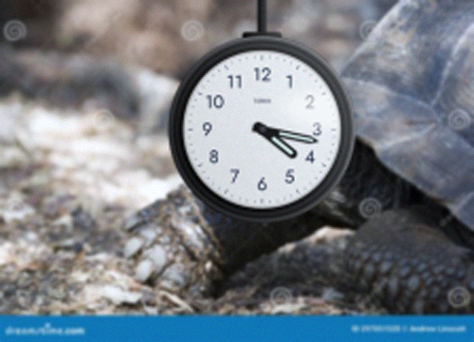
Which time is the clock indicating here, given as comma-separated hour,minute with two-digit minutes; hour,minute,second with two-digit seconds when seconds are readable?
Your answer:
4,17
